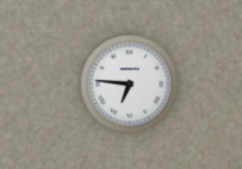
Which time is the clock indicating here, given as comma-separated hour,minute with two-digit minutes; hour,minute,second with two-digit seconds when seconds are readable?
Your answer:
6,46
